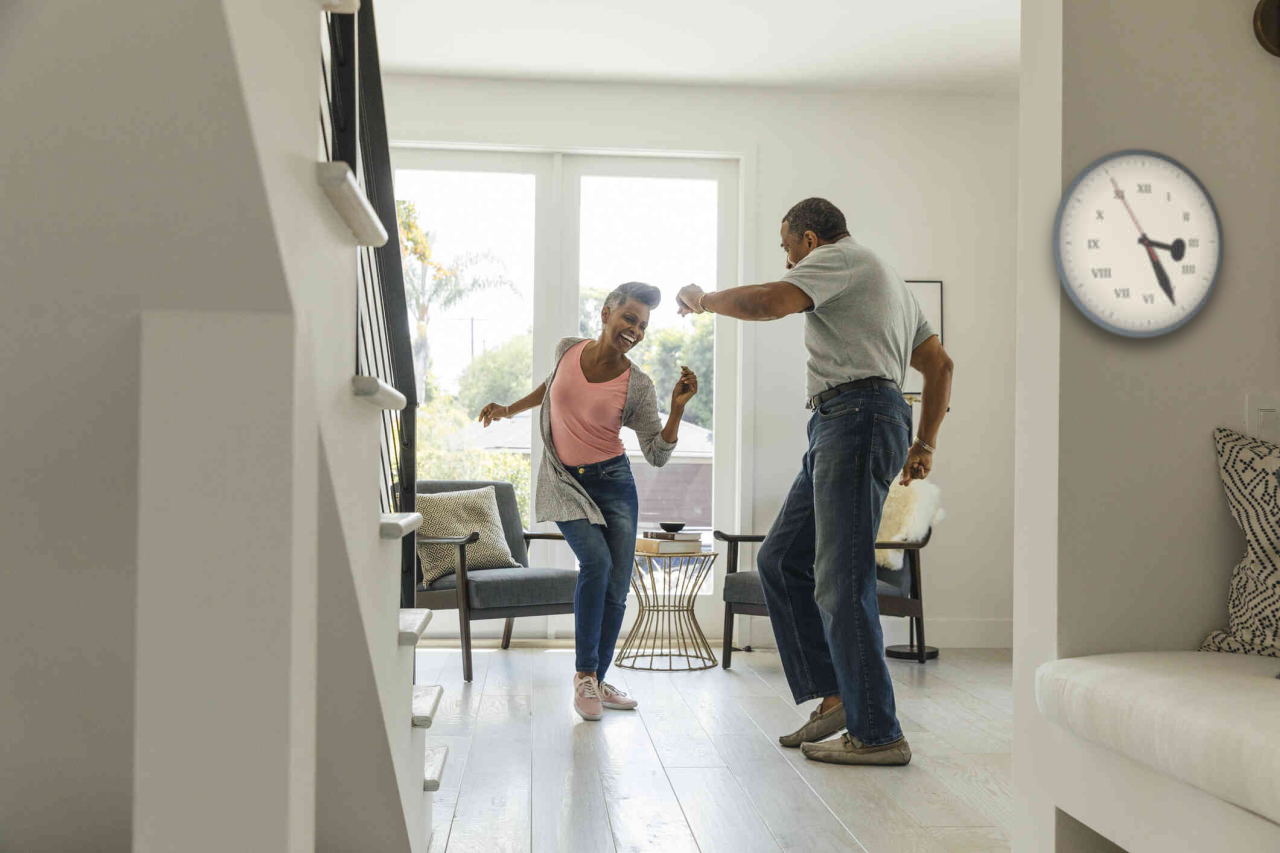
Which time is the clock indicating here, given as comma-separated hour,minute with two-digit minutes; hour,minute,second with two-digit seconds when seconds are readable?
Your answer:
3,25,55
